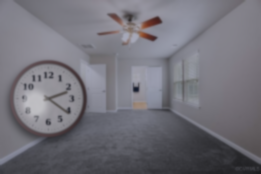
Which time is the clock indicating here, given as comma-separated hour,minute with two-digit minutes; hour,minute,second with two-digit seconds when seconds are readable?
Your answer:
2,21
